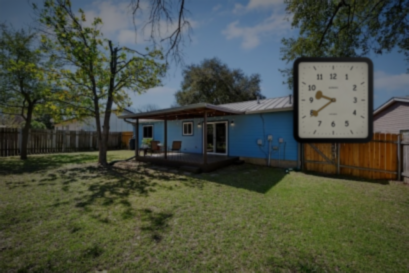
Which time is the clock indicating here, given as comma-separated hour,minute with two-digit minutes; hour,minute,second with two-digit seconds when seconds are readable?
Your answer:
9,39
